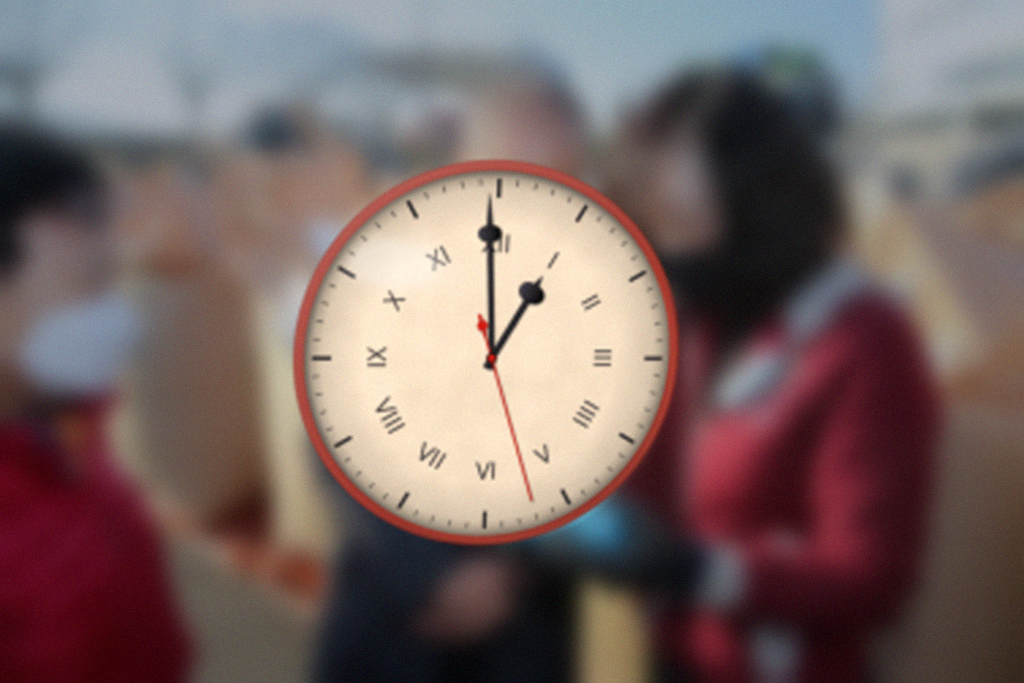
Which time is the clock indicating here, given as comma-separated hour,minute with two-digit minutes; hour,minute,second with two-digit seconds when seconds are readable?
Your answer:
12,59,27
